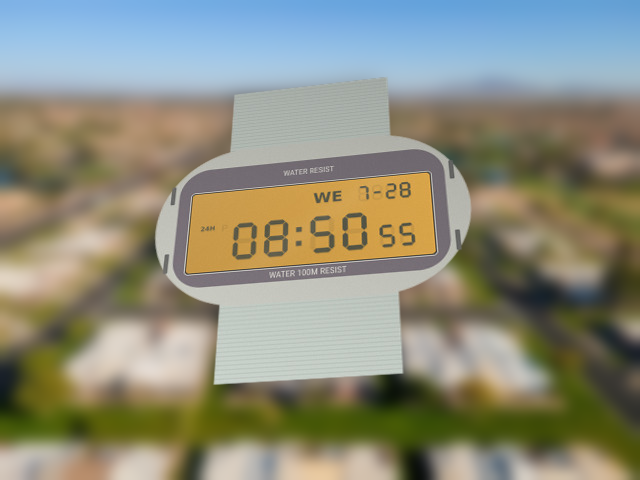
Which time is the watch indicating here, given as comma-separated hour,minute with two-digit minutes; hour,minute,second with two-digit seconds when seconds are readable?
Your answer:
8,50,55
